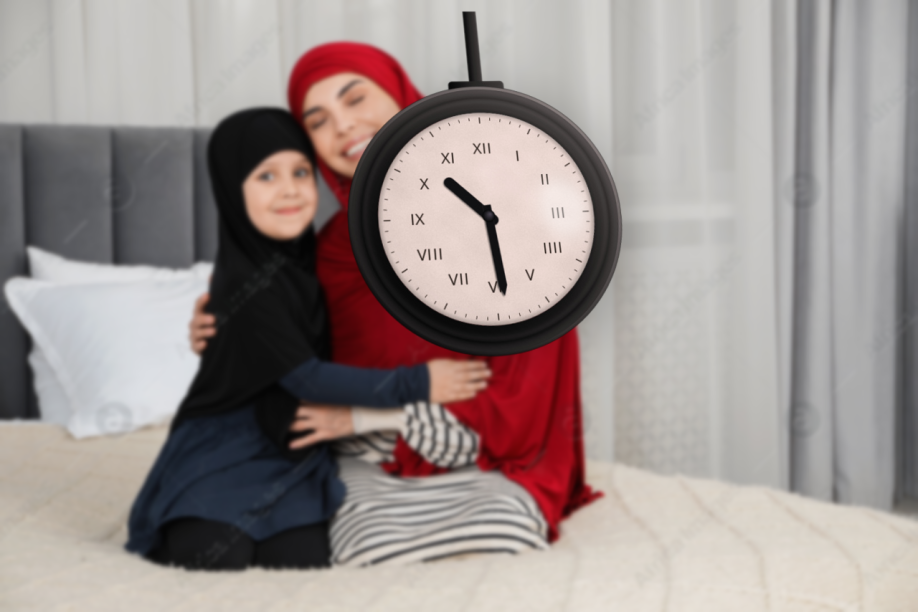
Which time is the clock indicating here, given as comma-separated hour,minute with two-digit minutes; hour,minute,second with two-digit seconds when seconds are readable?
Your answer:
10,29
